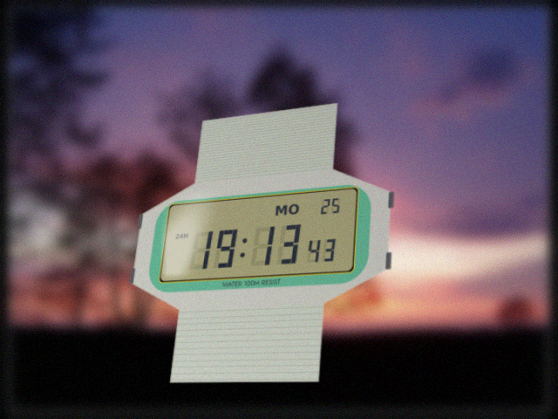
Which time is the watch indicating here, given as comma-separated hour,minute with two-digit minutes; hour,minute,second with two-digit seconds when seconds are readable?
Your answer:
19,13,43
